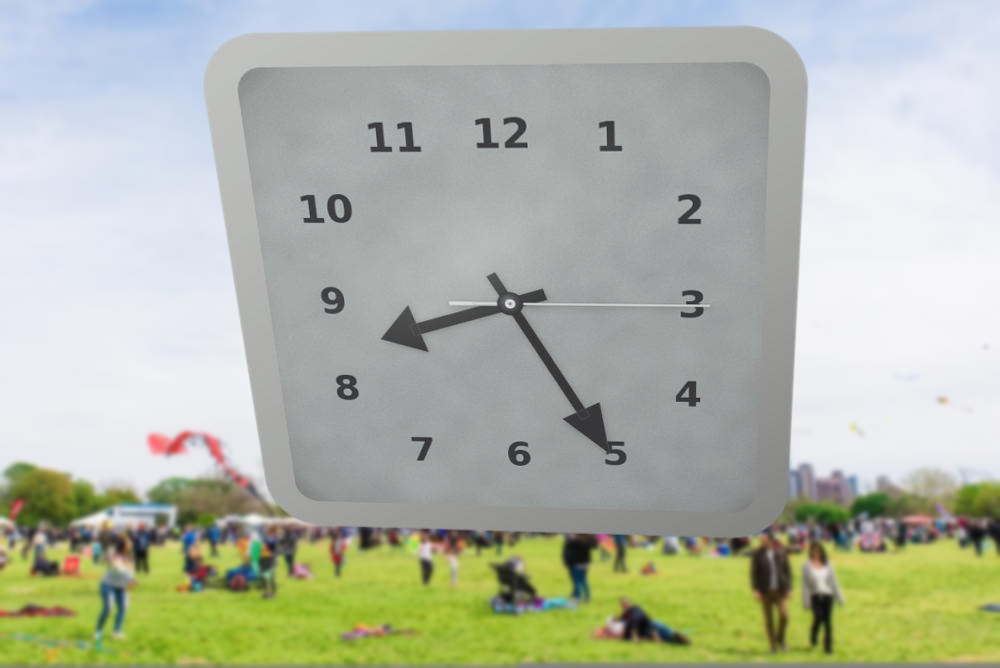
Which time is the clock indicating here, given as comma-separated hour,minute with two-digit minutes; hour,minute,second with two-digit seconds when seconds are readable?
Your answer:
8,25,15
